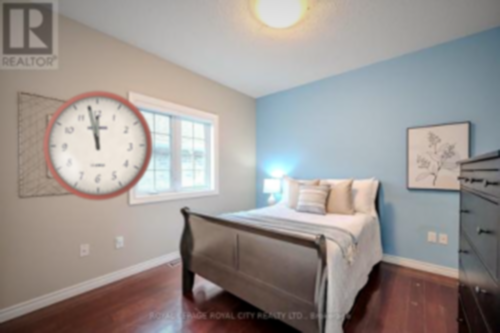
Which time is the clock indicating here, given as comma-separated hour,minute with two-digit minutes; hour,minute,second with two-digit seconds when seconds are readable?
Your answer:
11,58
